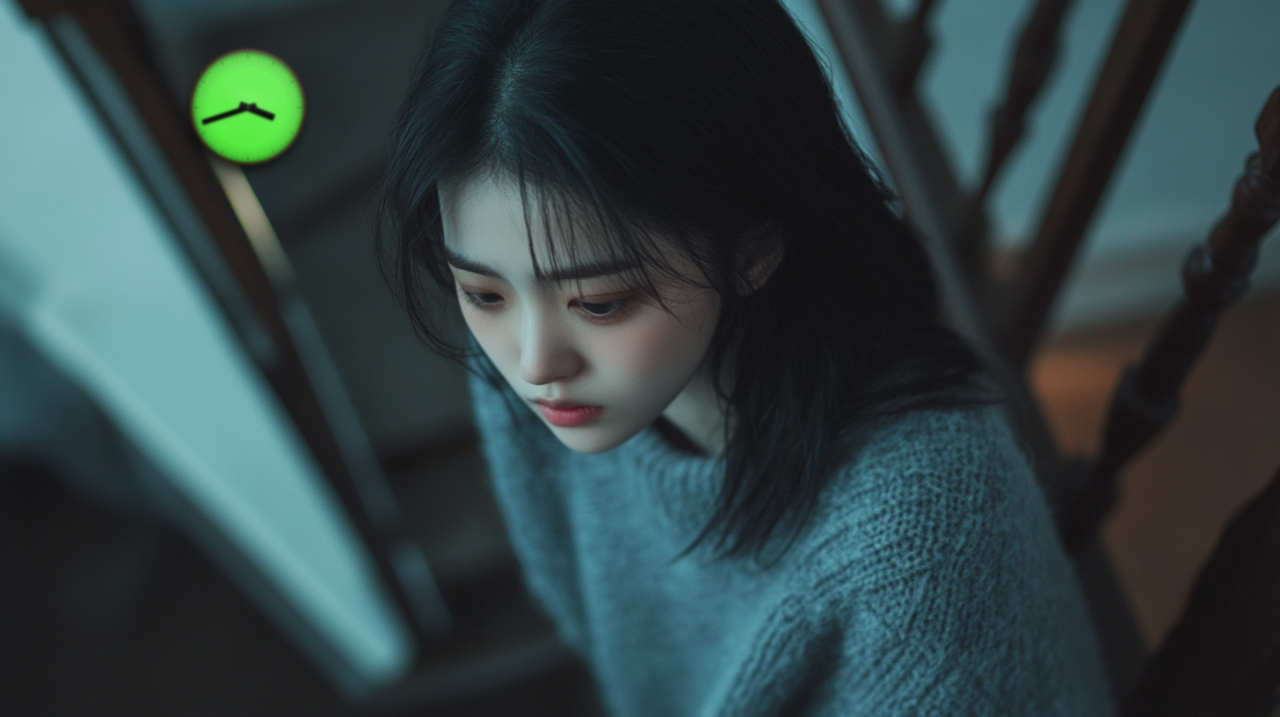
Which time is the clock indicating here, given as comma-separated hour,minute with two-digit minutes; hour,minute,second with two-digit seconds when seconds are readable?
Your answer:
3,42
